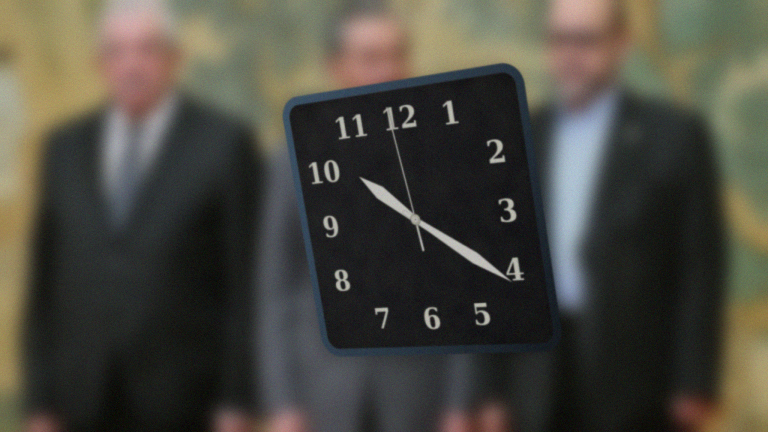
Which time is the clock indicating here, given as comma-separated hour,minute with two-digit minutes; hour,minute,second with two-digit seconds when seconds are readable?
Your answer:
10,20,59
